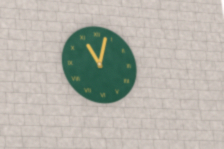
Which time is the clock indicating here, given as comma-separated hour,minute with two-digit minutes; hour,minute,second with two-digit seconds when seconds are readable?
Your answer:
11,03
